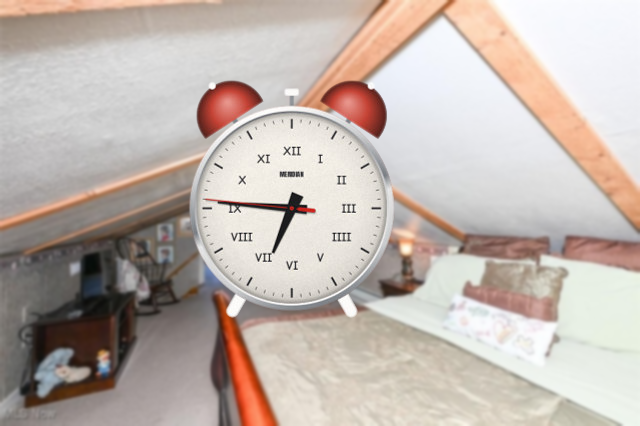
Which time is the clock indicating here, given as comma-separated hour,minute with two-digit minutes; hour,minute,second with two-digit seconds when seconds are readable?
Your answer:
6,45,46
